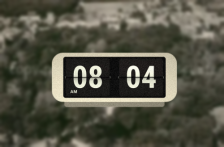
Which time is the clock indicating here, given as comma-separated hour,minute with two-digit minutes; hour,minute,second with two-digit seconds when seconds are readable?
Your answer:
8,04
